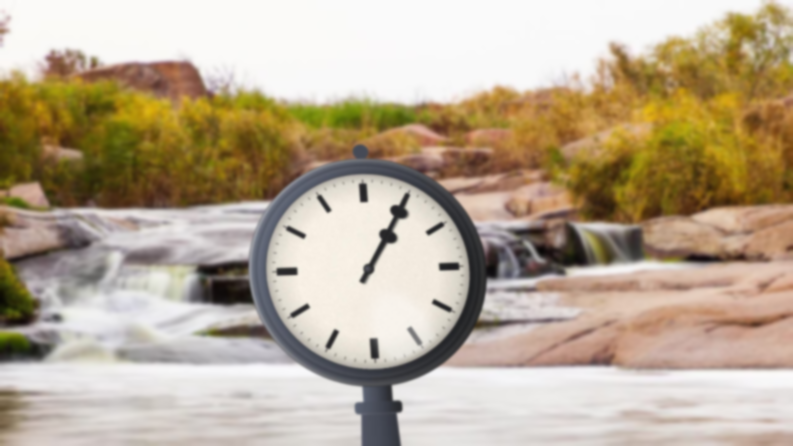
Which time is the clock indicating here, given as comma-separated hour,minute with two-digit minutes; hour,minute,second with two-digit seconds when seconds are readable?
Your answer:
1,05
